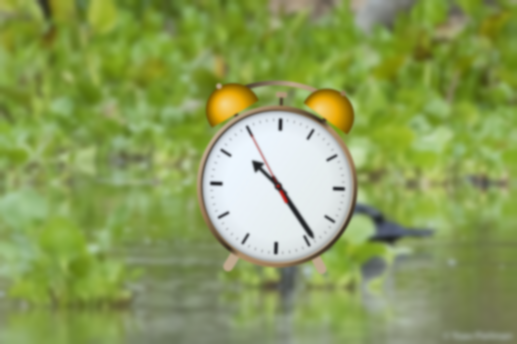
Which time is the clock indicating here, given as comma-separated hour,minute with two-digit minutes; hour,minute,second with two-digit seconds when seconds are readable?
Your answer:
10,23,55
